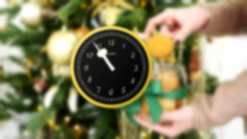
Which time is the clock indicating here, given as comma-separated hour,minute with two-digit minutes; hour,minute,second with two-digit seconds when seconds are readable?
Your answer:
10,54
